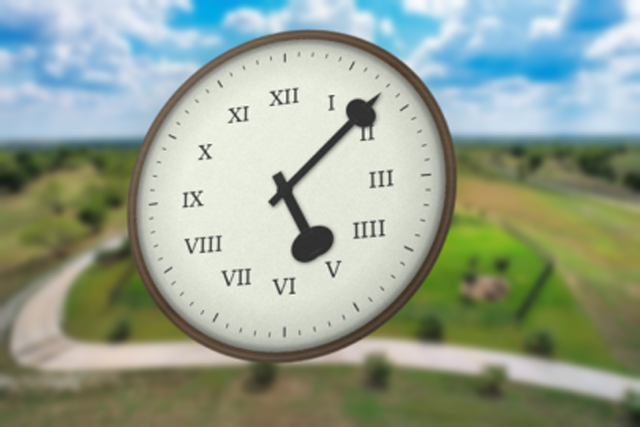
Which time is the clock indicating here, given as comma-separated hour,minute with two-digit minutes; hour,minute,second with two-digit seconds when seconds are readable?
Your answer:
5,08
